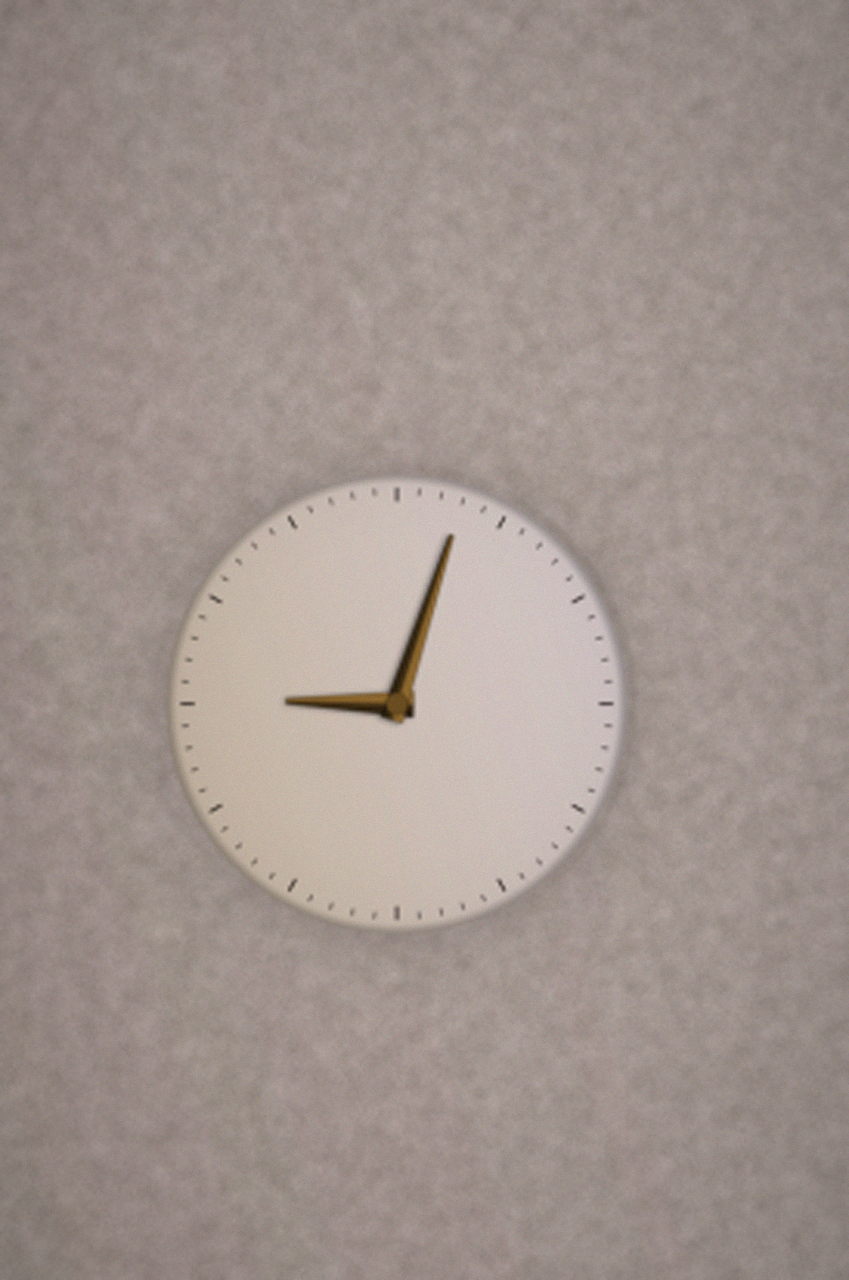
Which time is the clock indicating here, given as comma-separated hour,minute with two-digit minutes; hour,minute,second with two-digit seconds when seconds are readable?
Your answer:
9,03
